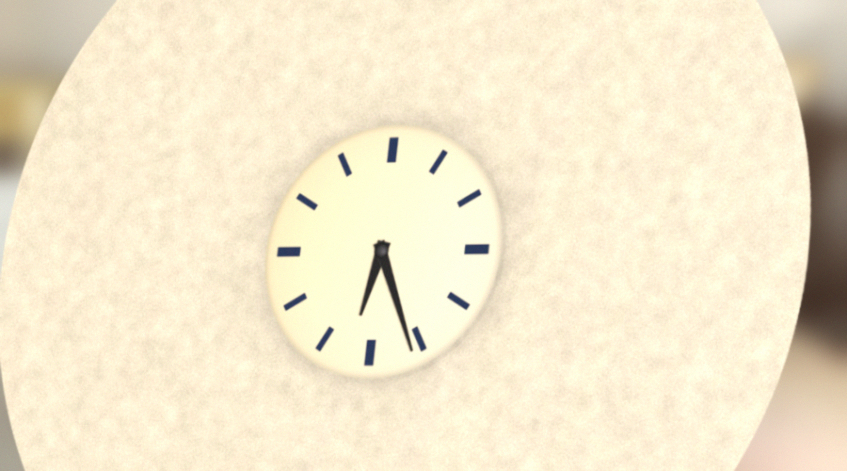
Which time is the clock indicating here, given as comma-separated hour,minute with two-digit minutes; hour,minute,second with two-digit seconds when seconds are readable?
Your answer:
6,26
